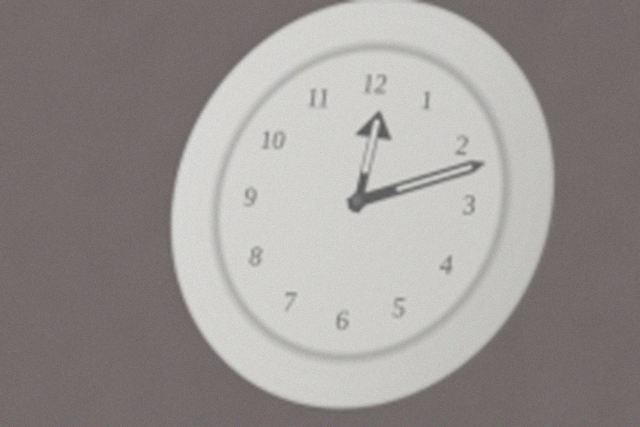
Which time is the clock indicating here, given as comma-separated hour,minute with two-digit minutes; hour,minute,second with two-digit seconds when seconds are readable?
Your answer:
12,12
